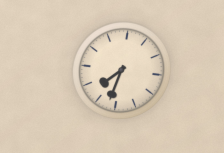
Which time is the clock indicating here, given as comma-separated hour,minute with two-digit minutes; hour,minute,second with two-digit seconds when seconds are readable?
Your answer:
7,32
